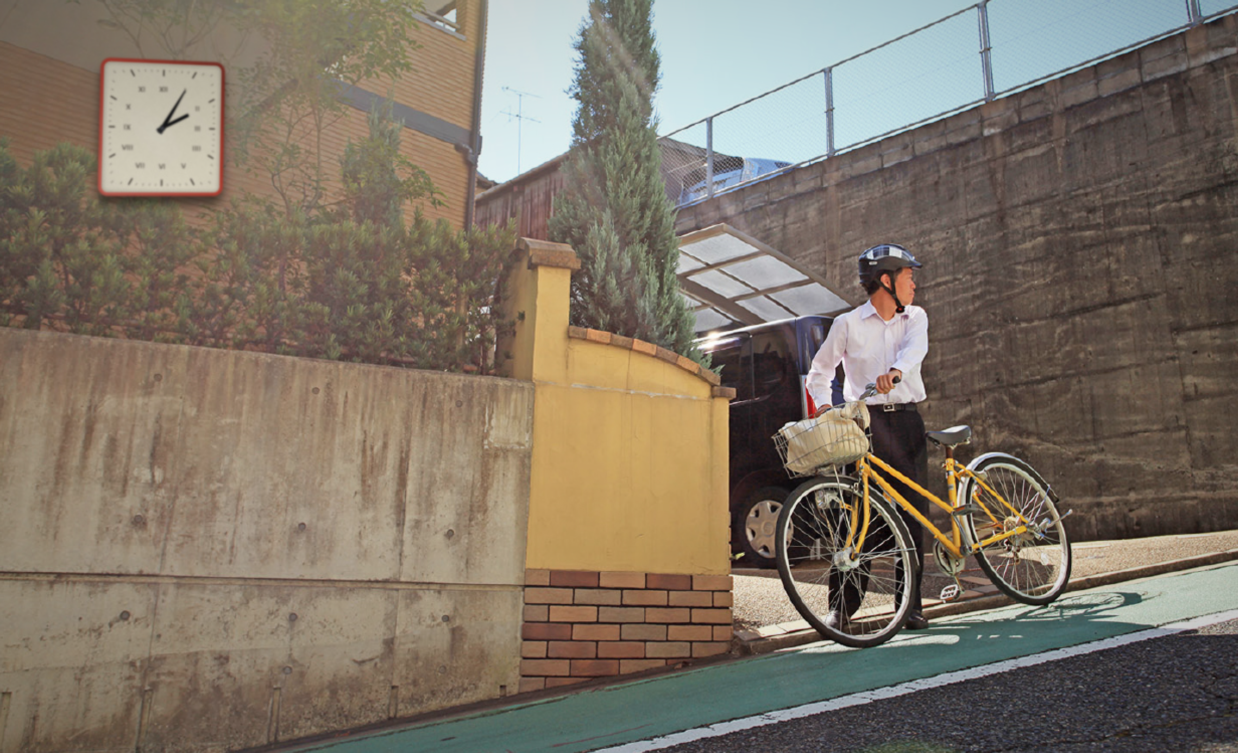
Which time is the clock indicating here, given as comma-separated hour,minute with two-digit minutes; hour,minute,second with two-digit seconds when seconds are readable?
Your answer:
2,05
